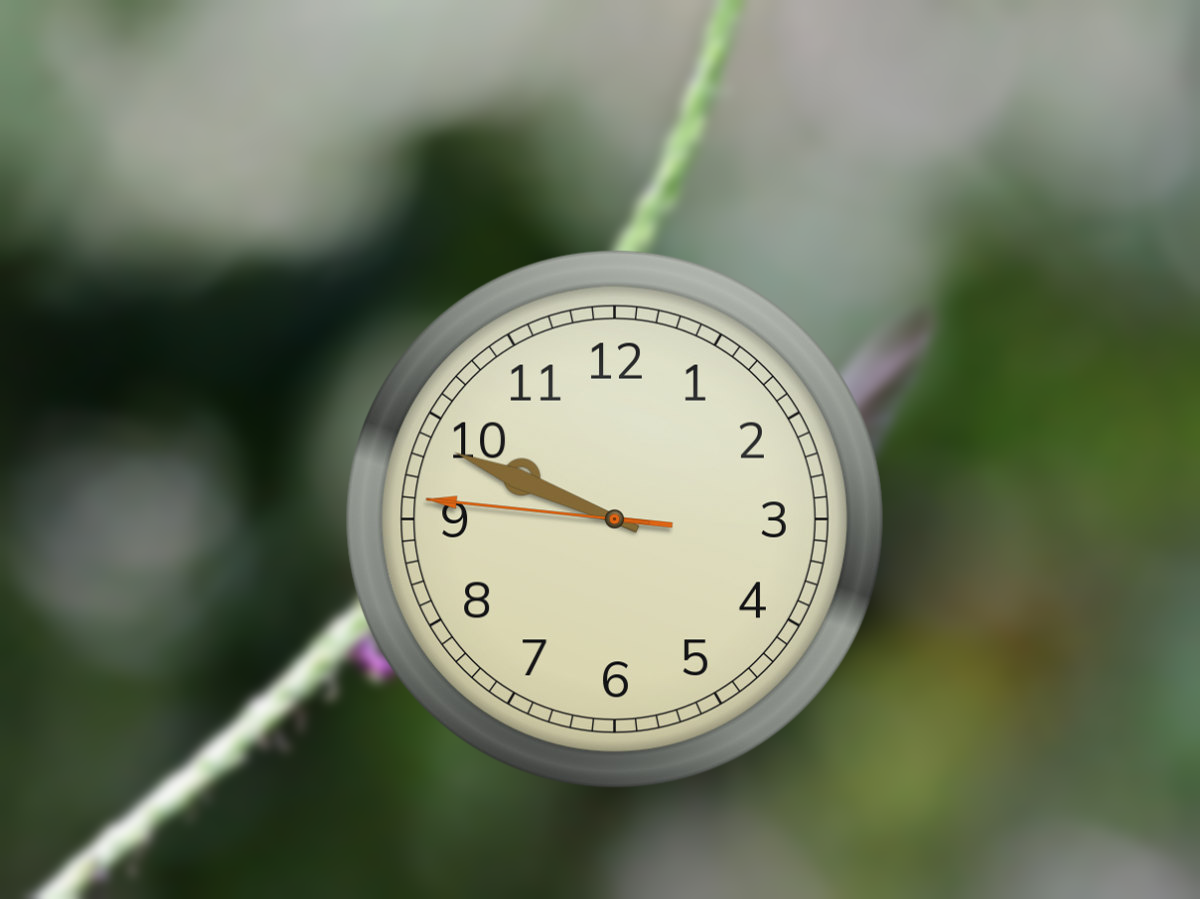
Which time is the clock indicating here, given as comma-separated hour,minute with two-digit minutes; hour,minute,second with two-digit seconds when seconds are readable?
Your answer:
9,48,46
